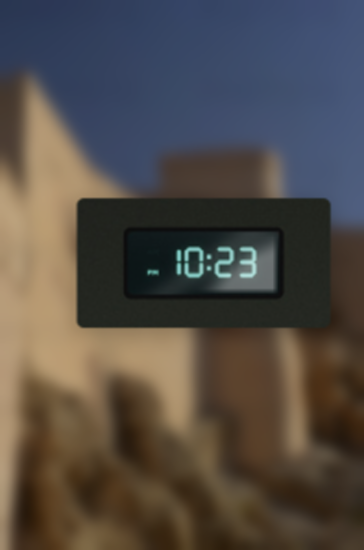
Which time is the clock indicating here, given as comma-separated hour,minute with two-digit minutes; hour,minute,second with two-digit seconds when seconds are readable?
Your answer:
10,23
